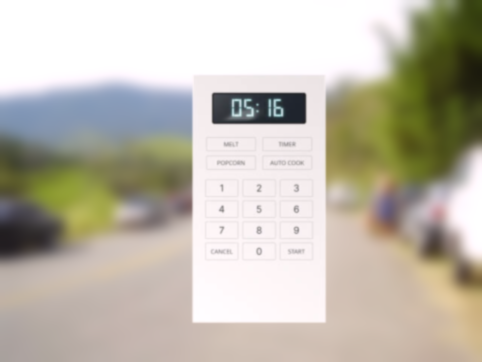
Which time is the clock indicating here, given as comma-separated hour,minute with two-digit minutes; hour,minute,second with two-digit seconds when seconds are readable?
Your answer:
5,16
